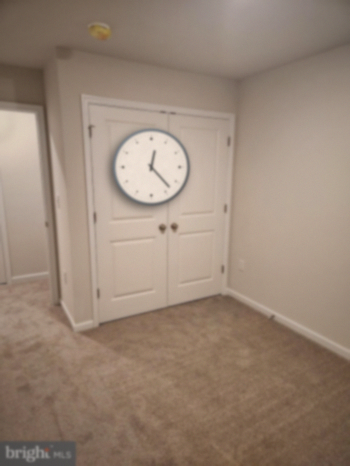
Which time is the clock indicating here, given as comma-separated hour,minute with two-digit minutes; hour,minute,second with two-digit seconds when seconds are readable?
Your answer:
12,23
